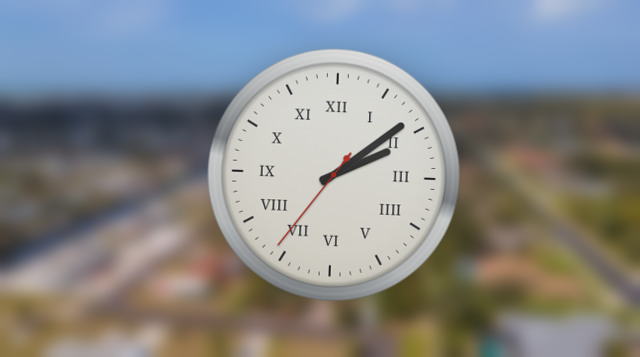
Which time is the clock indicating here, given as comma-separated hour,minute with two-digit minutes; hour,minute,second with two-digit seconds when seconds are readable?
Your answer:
2,08,36
